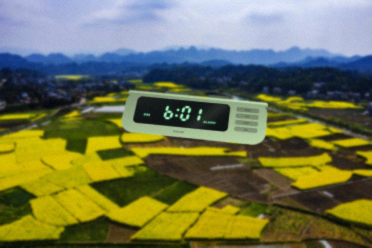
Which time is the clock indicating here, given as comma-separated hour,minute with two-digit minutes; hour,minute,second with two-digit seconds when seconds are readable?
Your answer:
6,01
